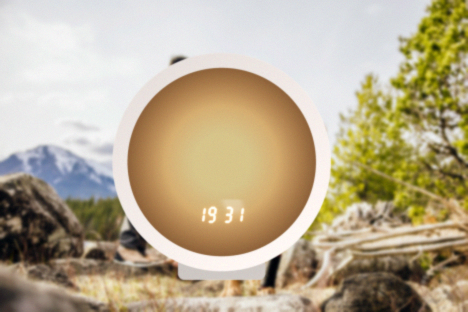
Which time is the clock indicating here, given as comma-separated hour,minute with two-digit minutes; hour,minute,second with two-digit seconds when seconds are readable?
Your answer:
19,31
